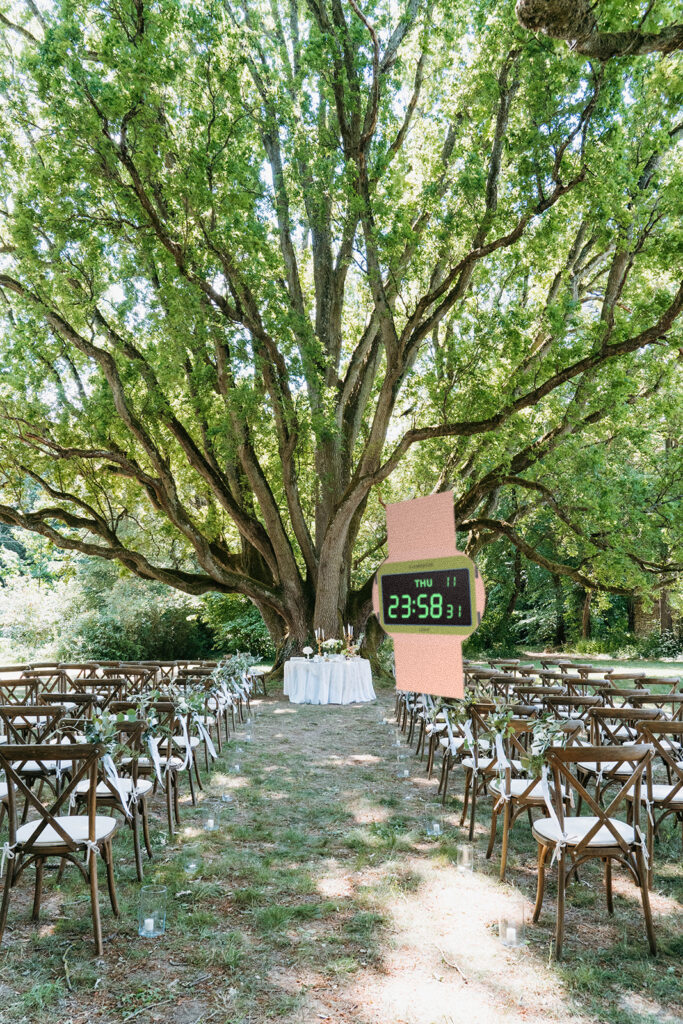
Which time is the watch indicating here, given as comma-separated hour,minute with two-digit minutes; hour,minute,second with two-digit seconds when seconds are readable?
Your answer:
23,58,31
